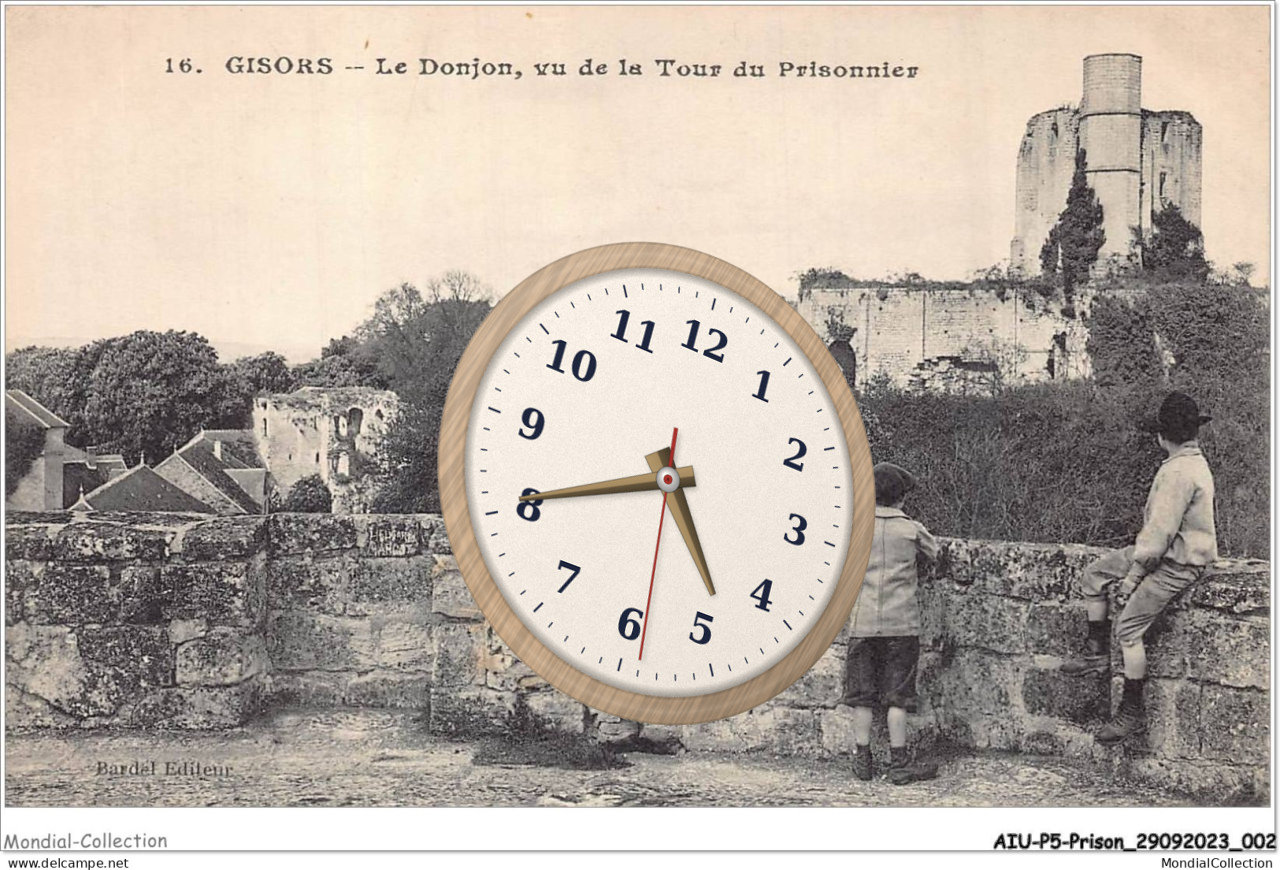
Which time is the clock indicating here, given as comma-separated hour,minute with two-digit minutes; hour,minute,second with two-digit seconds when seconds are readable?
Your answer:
4,40,29
